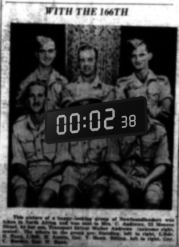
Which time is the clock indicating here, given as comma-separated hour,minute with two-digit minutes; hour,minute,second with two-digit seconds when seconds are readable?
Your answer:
0,02,38
